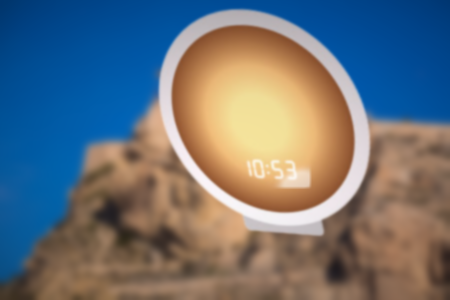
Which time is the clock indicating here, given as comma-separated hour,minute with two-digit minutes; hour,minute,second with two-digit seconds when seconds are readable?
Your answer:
10,53
